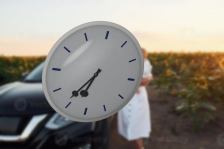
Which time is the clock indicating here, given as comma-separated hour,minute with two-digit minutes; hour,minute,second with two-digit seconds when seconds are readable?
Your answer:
6,36
